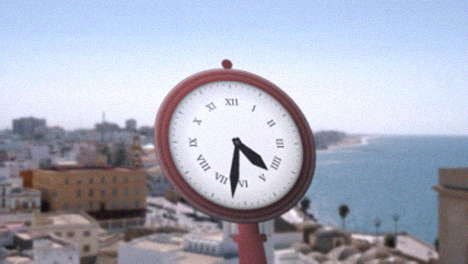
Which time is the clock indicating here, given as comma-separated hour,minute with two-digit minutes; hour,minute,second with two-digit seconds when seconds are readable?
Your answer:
4,32
